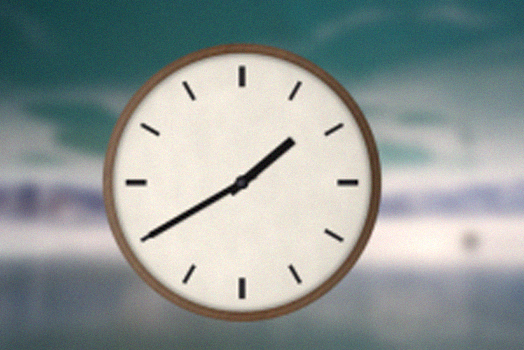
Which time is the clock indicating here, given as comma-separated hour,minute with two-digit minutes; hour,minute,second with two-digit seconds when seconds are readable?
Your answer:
1,40
